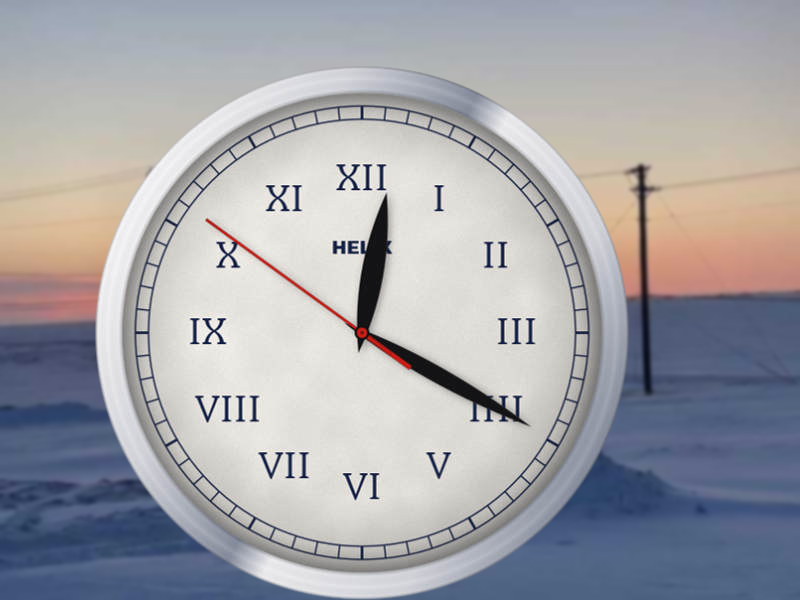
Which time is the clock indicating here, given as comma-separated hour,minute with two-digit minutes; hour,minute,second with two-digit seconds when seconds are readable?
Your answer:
12,19,51
